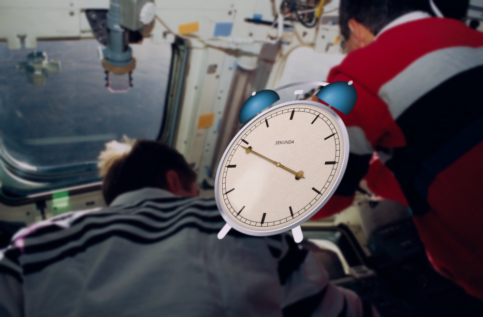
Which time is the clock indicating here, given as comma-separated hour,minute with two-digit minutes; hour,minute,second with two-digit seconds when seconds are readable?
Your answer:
3,49
